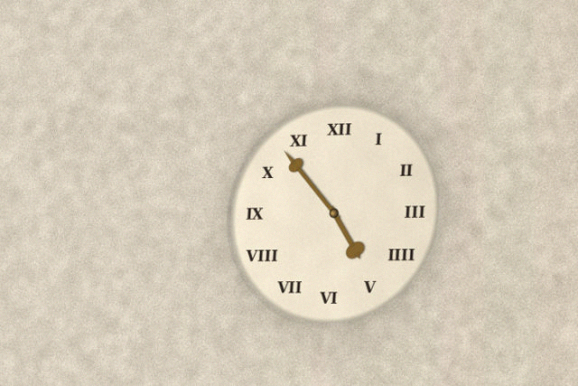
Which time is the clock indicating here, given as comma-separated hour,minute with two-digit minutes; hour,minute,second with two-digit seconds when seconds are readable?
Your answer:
4,53
